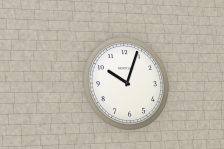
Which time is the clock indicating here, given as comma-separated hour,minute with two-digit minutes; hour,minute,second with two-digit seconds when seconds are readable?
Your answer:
10,04
